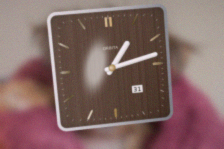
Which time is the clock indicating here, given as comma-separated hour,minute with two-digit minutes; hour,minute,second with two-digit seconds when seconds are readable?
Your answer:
1,13
